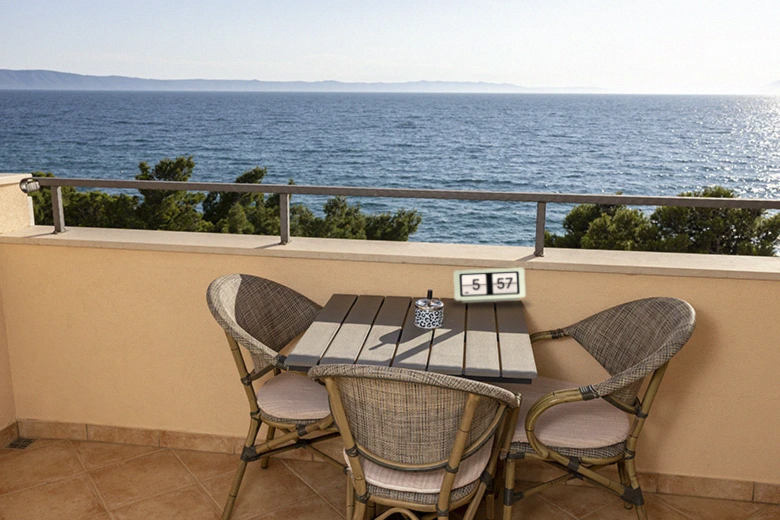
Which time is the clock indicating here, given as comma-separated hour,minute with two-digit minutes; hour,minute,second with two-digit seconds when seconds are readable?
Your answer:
5,57
